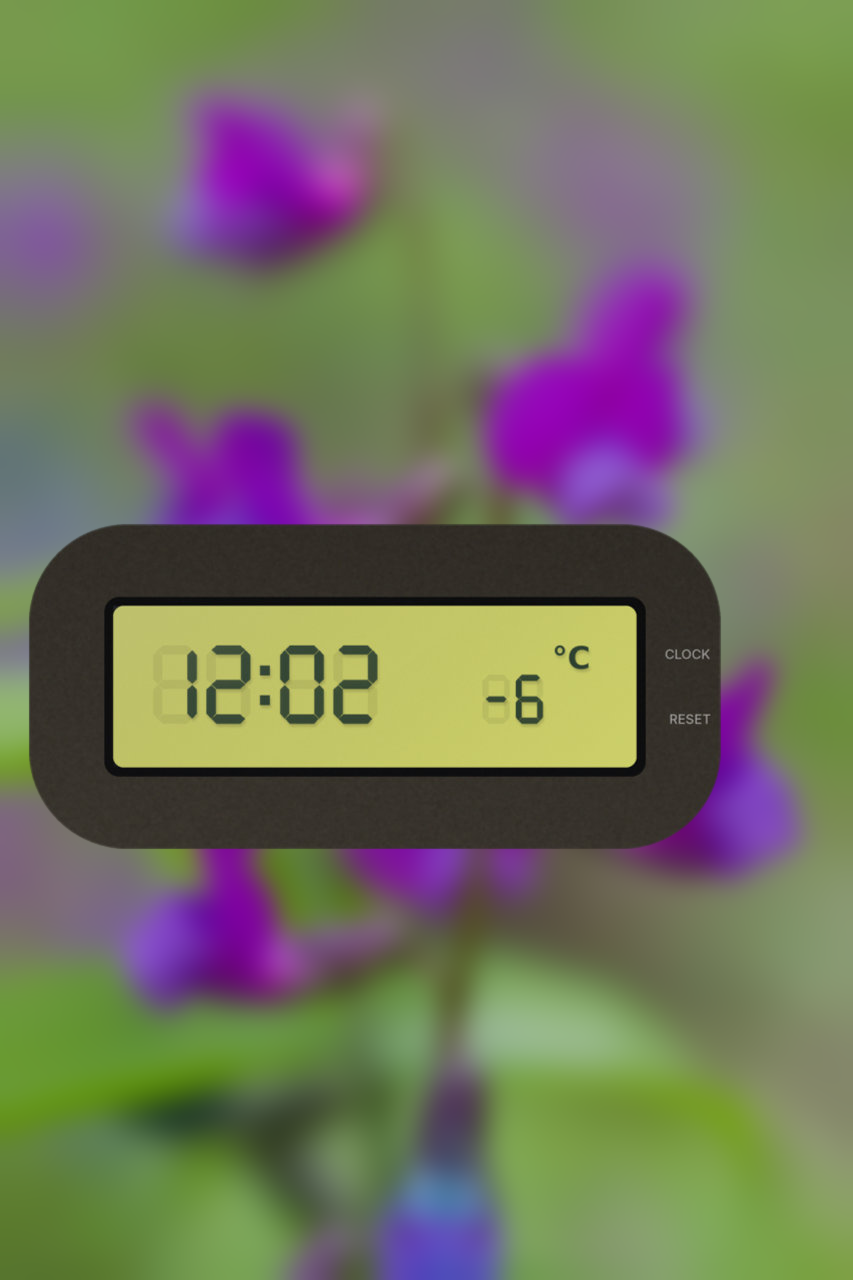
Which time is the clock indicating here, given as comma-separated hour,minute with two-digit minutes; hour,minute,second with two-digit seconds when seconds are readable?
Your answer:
12,02
